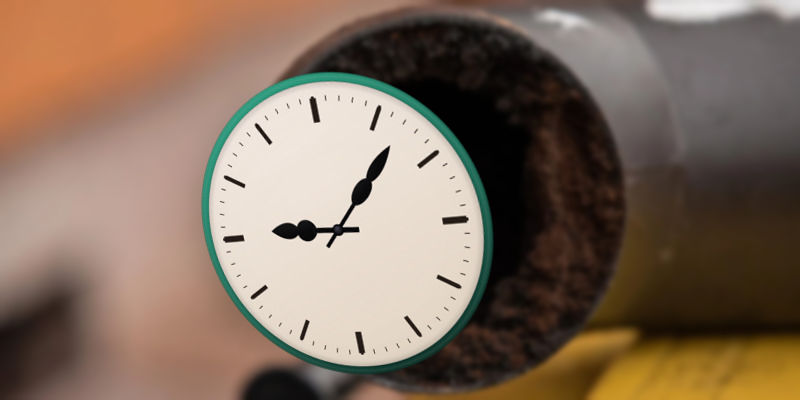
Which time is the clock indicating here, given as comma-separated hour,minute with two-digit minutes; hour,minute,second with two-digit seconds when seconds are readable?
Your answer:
9,07
